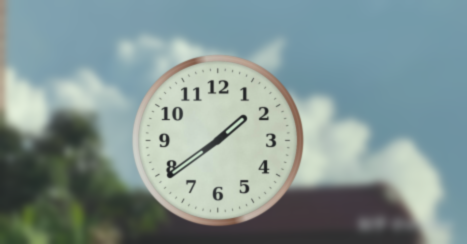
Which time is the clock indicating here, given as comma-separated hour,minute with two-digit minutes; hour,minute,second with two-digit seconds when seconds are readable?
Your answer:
1,39
